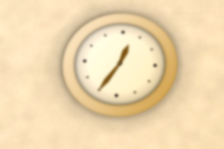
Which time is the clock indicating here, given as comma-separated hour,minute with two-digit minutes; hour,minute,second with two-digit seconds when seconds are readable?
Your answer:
12,35
